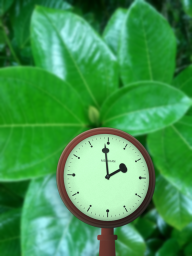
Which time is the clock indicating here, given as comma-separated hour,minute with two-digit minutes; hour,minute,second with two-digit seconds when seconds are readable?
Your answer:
1,59
